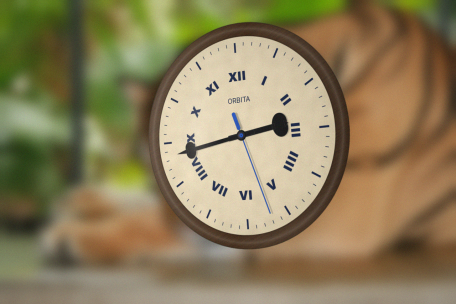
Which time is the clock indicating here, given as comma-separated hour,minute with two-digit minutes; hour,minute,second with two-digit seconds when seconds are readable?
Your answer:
2,43,27
